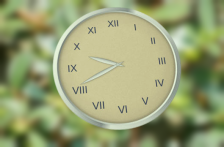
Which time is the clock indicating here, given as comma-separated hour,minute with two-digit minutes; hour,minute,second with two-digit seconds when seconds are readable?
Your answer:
9,41
